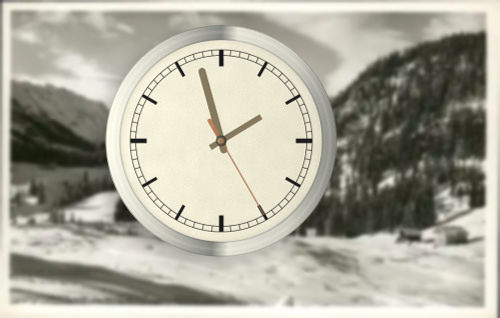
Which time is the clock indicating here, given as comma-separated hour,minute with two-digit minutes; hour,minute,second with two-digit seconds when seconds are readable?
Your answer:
1,57,25
